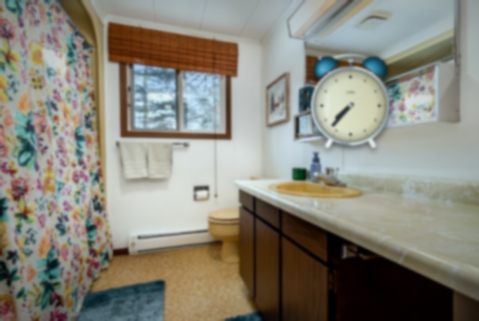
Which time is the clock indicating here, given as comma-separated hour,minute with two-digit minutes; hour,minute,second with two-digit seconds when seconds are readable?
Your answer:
7,37
